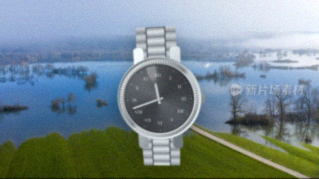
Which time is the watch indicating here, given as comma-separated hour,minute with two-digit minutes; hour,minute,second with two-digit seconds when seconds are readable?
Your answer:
11,42
